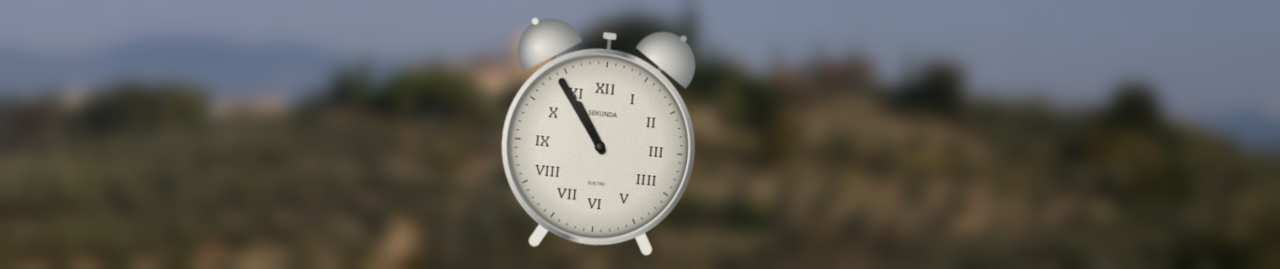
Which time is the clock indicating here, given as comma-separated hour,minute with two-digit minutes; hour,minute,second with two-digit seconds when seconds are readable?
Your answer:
10,54
